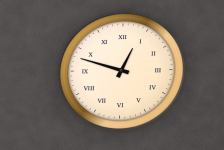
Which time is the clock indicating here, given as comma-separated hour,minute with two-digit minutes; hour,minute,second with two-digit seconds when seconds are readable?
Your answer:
12,48
